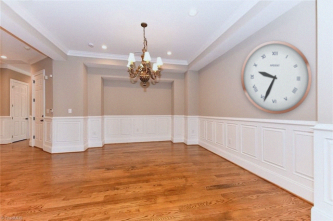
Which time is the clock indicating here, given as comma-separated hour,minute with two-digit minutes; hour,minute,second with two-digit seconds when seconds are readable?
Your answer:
9,34
